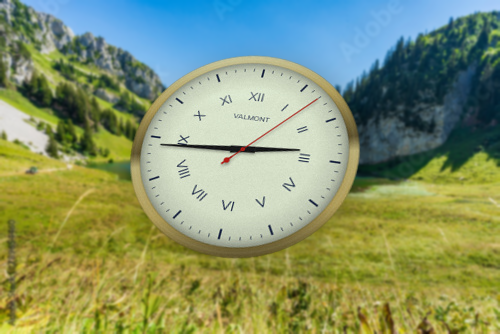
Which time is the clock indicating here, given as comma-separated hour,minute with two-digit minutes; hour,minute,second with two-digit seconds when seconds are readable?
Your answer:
2,44,07
